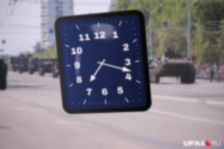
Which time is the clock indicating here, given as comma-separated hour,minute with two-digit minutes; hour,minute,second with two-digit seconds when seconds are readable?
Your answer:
7,18
